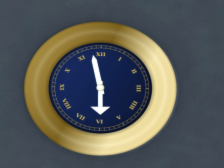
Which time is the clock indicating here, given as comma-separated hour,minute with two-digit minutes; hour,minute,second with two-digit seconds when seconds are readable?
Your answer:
5,58
